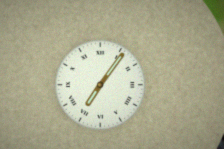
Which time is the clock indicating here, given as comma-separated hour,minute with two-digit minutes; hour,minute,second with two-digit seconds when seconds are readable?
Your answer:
7,06
